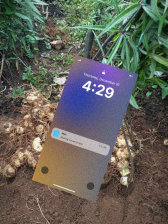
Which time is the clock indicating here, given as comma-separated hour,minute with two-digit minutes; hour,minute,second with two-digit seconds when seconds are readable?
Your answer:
4,29
